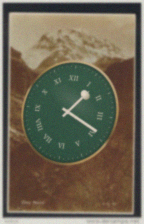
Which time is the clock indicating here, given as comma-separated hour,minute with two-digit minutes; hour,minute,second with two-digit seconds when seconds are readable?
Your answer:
1,19
